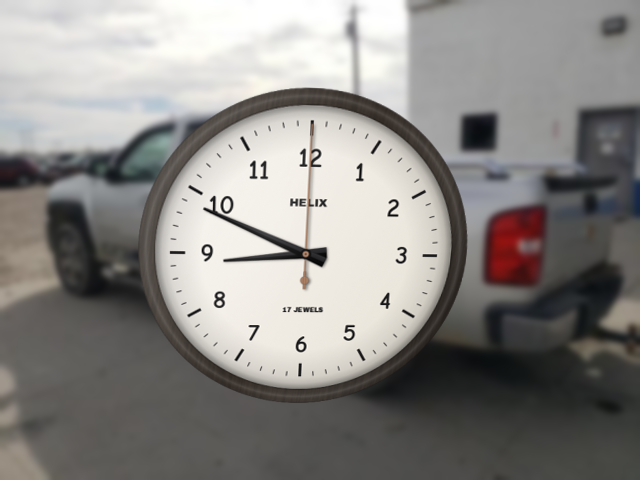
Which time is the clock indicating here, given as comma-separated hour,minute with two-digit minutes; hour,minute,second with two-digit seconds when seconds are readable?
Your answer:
8,49,00
